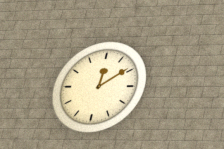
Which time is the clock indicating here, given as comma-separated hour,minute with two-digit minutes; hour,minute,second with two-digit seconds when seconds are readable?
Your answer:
12,09
